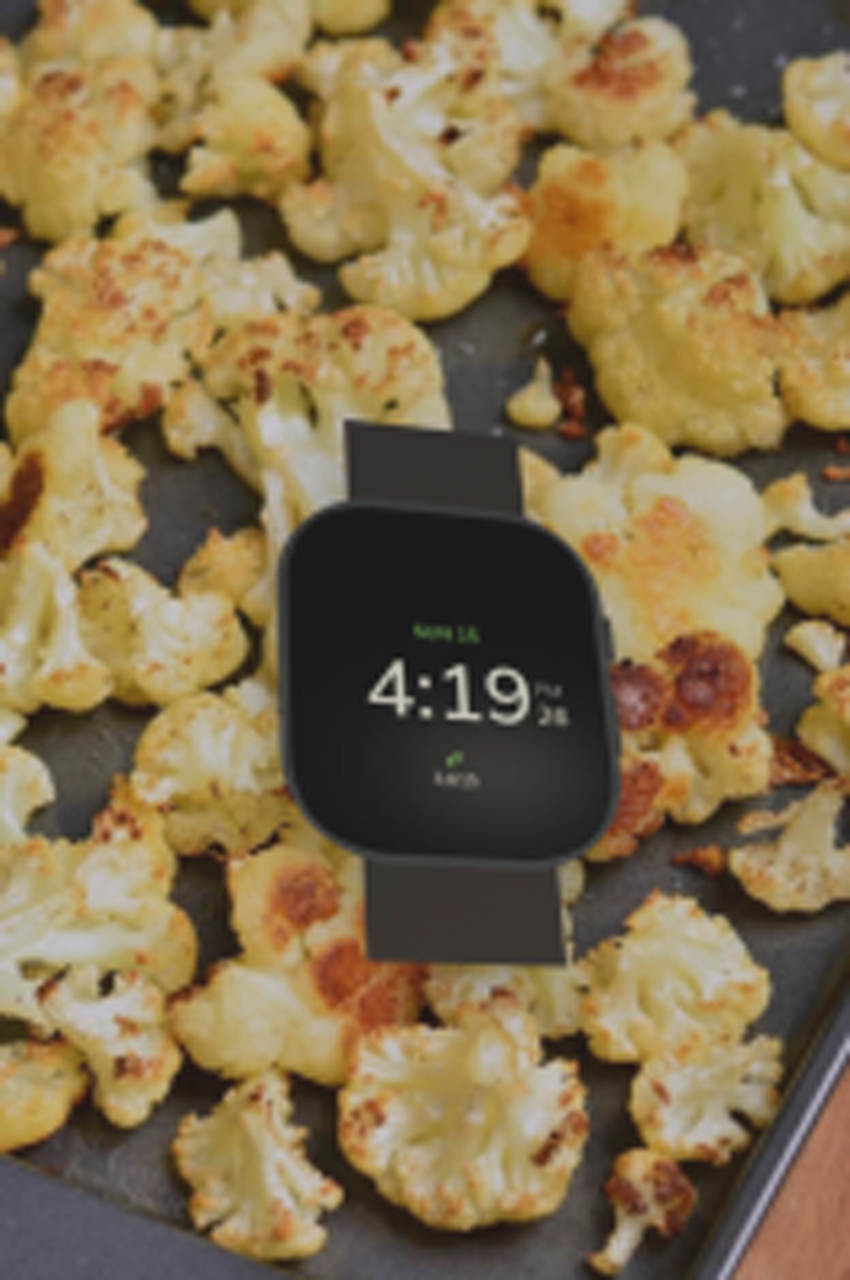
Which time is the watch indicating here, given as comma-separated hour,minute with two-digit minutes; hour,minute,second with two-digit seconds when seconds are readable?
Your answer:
4,19
